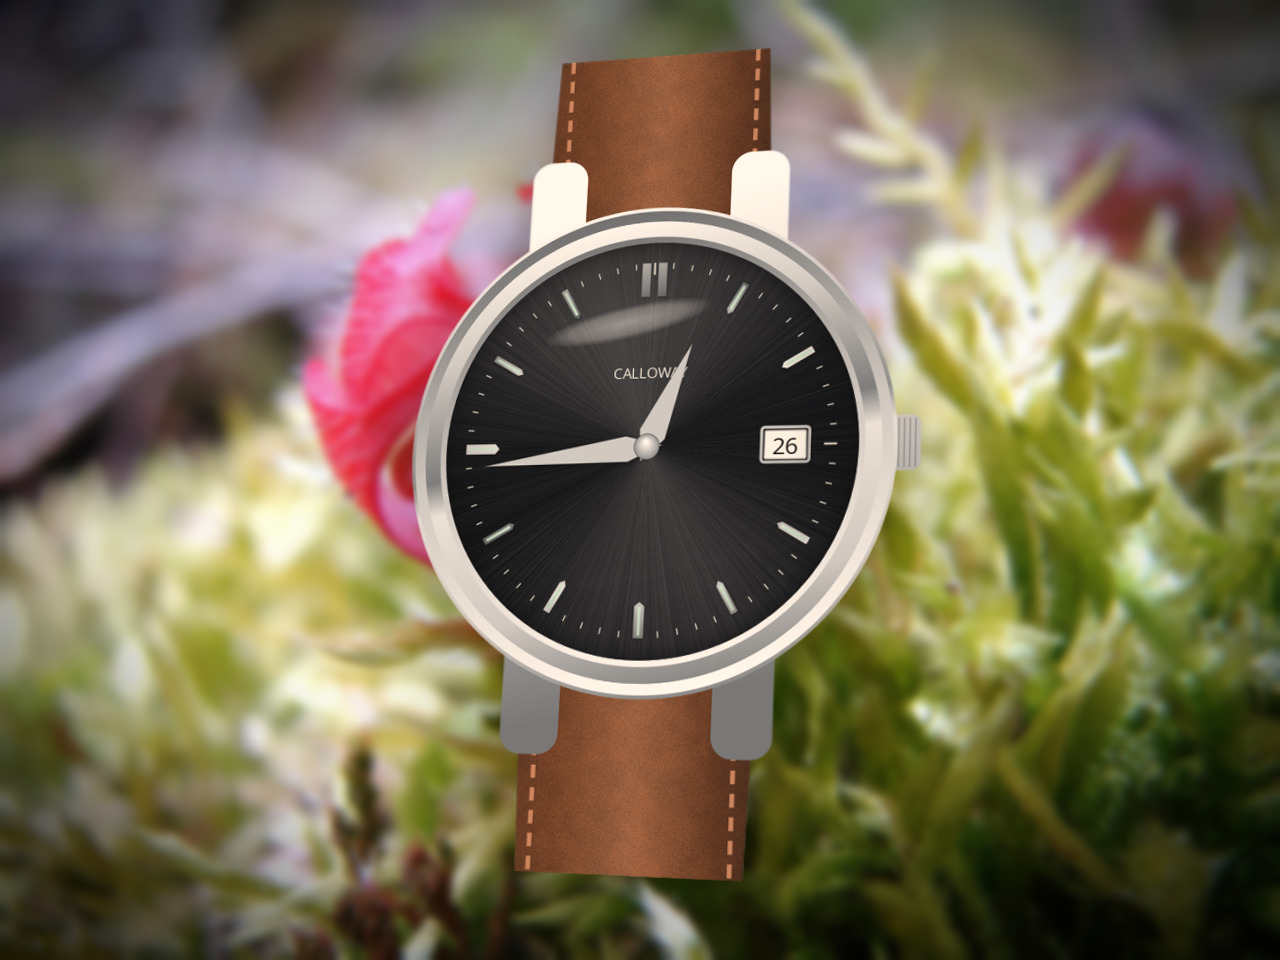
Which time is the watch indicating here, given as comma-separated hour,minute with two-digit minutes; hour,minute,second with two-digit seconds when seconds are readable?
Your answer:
12,44
